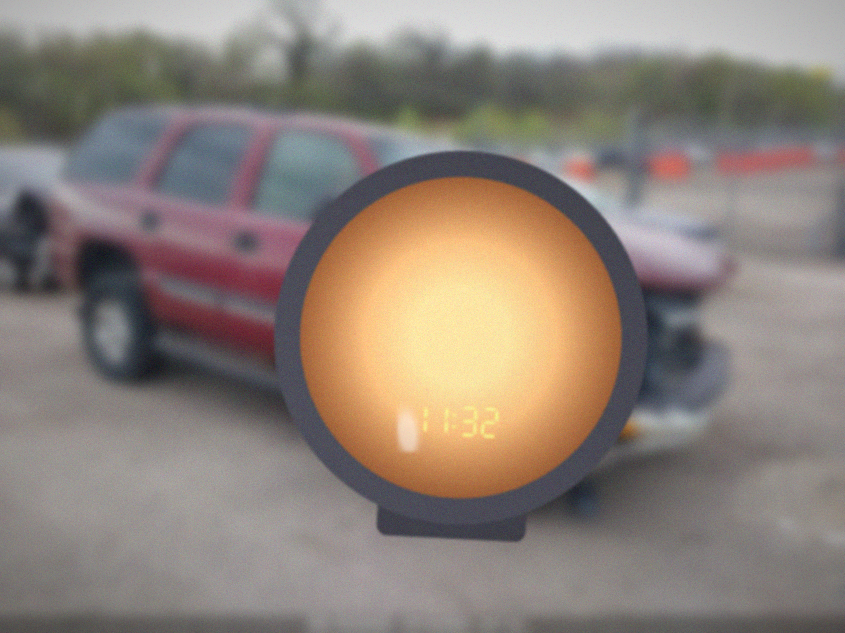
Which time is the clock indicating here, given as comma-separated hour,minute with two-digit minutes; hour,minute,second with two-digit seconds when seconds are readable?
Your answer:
11,32
